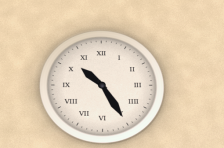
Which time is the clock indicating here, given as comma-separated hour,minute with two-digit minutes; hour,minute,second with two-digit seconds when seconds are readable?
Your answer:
10,25
